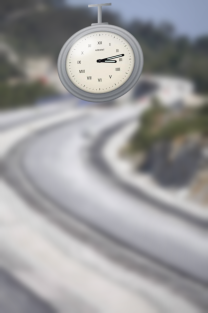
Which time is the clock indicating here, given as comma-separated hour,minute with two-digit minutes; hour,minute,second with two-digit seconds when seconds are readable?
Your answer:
3,13
